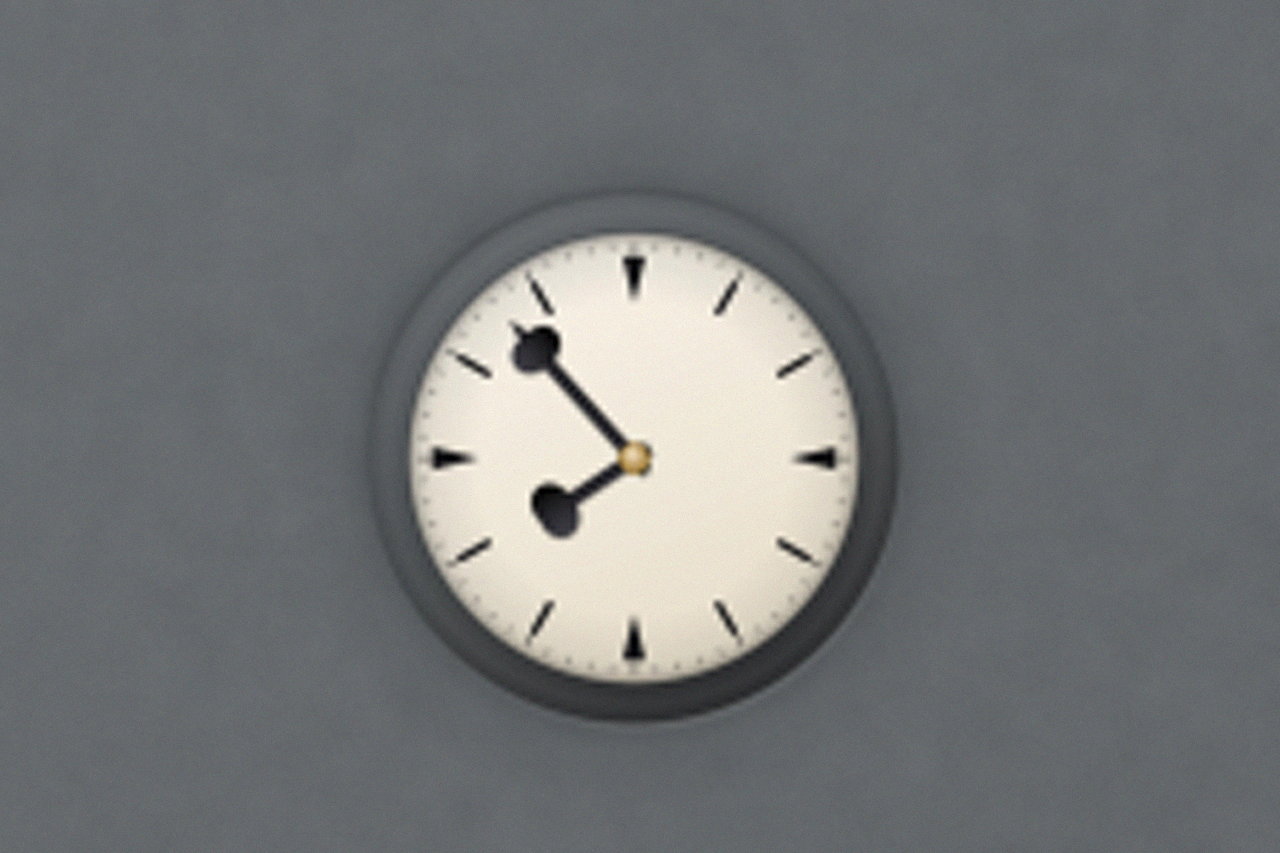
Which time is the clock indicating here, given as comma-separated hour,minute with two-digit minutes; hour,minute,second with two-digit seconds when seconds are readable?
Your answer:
7,53
